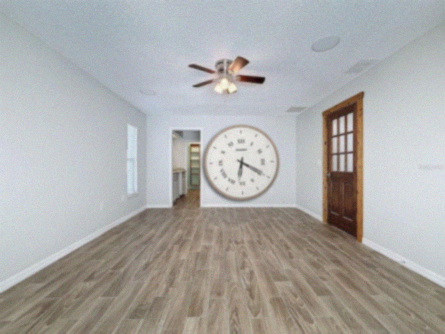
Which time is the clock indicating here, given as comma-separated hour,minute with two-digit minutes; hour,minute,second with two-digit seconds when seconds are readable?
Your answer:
6,20
